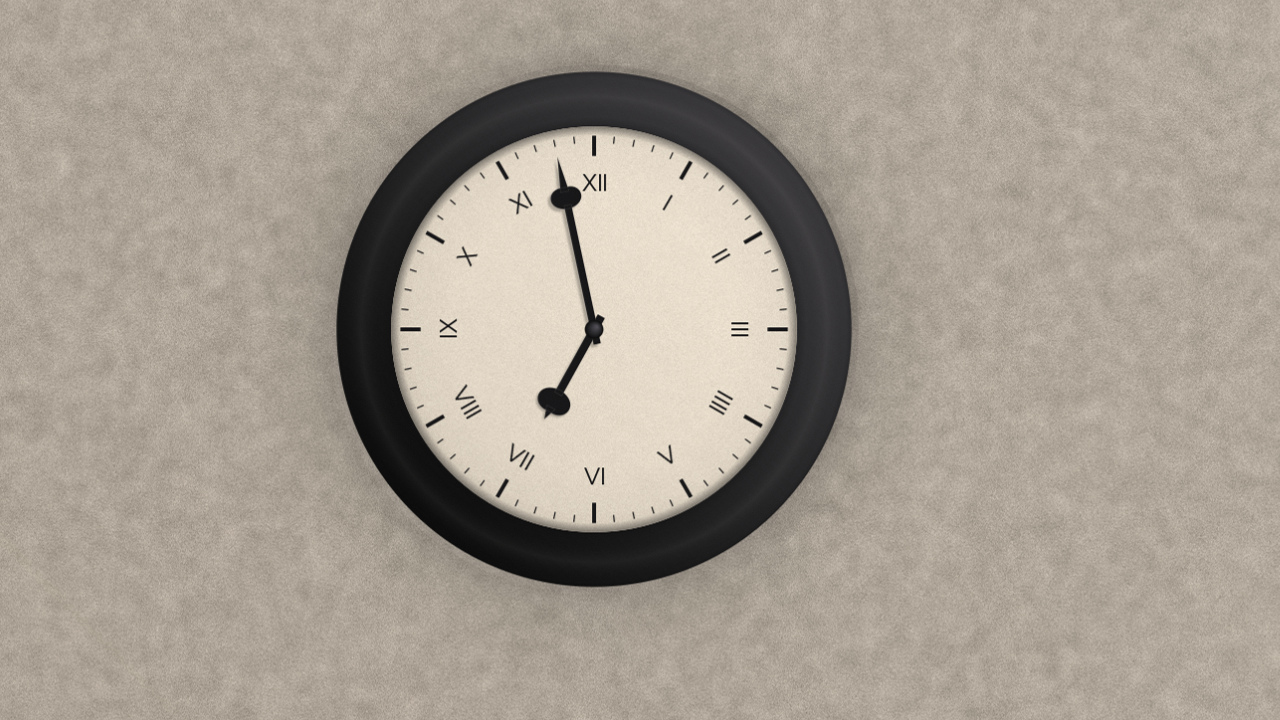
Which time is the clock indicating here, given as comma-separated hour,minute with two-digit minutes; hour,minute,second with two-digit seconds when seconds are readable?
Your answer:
6,58
